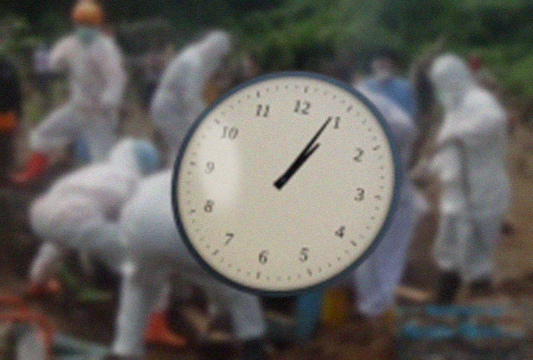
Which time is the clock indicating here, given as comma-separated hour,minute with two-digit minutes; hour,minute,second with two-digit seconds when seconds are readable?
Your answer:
1,04
